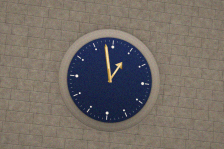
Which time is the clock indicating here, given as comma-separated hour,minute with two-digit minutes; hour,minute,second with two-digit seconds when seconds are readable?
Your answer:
12,58
